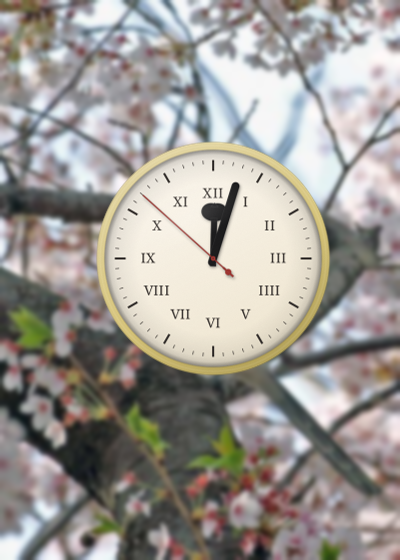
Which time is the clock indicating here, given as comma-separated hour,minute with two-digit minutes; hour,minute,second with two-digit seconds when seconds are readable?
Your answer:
12,02,52
